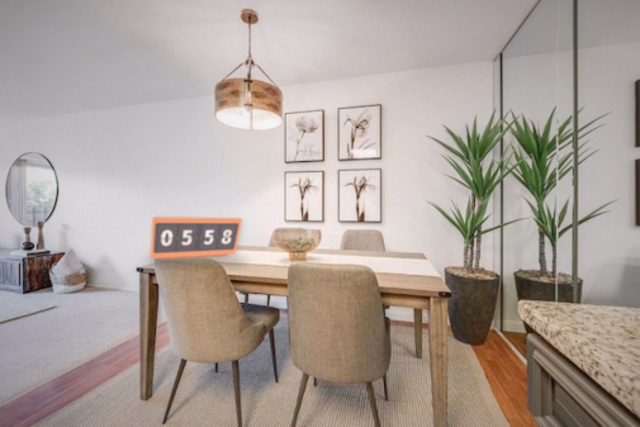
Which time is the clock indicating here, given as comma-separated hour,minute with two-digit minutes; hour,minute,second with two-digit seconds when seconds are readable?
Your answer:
5,58
